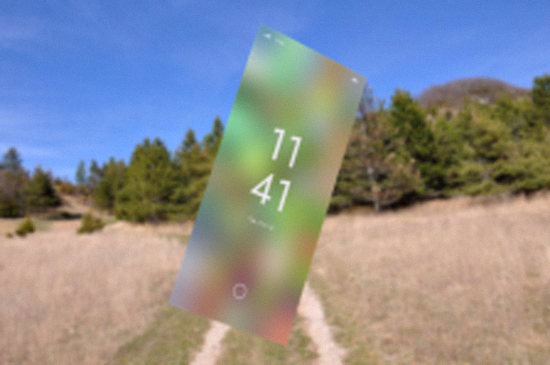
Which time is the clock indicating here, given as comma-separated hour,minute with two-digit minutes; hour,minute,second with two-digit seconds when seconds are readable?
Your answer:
11,41
